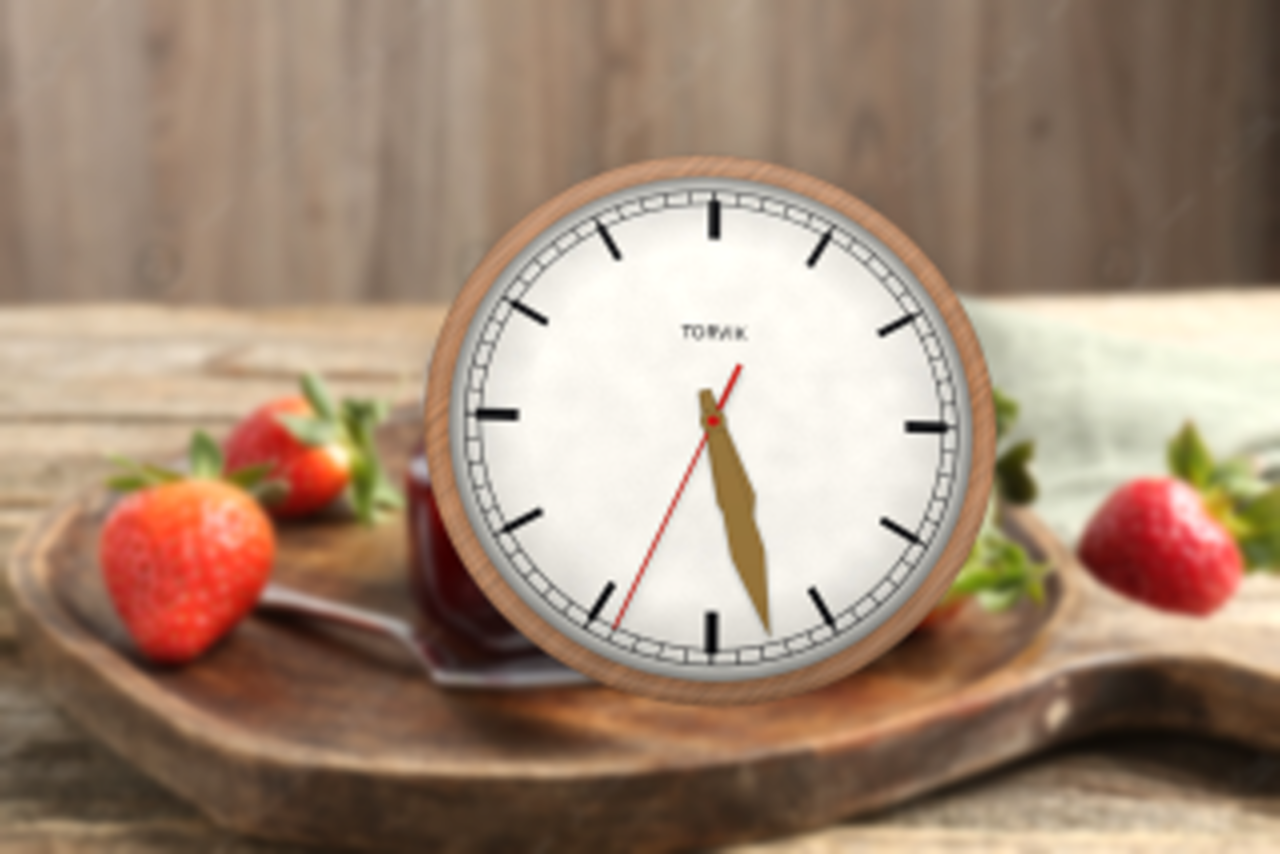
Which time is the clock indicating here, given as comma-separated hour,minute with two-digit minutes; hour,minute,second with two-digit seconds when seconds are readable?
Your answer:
5,27,34
